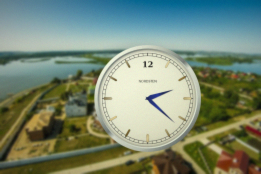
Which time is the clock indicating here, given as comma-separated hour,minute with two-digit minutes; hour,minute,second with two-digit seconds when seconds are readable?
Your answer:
2,22
